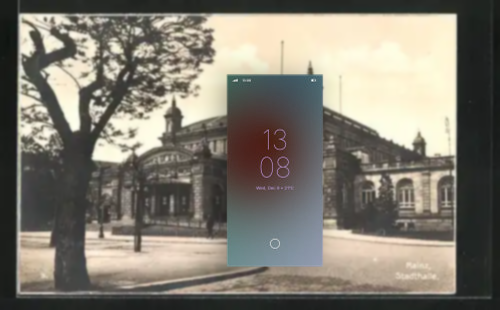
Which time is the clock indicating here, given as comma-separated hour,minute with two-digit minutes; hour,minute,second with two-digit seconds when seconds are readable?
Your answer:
13,08
